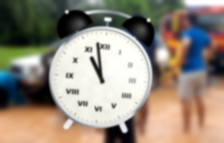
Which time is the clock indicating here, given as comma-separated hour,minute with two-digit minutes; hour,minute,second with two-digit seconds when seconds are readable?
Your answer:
10,58
